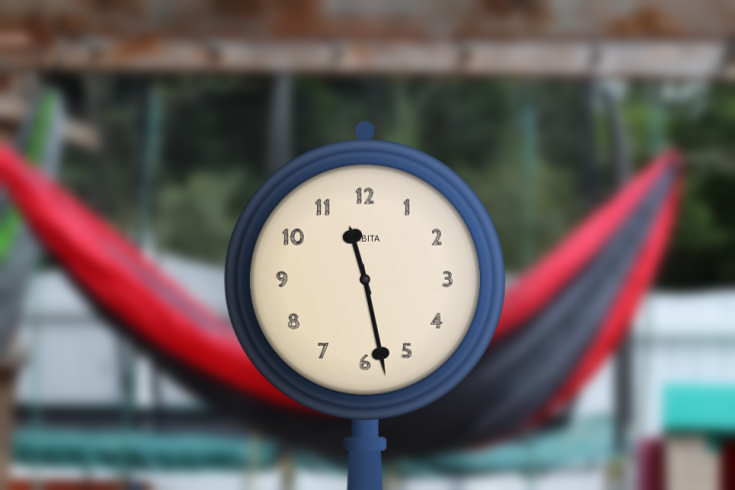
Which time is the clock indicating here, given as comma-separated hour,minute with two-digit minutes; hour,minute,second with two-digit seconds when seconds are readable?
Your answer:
11,28
